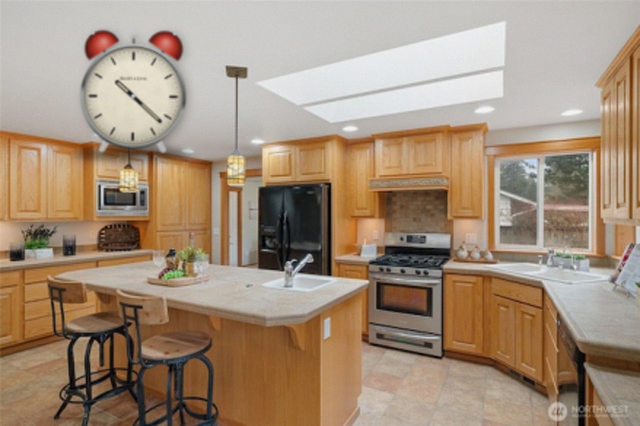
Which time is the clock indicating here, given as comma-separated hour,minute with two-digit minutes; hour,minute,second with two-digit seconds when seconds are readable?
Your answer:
10,22
